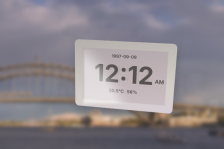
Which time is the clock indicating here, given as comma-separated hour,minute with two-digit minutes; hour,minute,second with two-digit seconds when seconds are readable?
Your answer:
12,12
